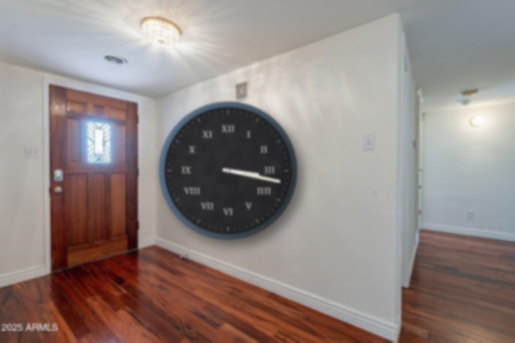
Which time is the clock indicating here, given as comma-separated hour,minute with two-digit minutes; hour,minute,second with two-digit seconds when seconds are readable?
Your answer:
3,17
